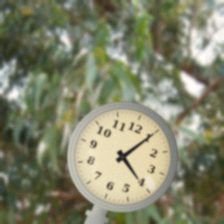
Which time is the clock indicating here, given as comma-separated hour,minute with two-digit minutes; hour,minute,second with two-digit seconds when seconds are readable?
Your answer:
4,05
